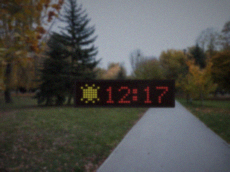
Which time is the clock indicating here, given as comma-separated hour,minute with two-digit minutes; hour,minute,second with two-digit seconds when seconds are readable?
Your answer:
12,17
